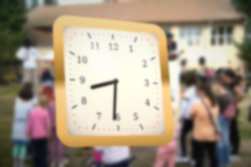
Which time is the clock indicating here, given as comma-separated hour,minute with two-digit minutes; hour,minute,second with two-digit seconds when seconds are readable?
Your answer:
8,31
